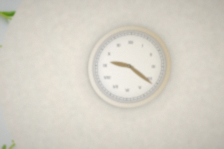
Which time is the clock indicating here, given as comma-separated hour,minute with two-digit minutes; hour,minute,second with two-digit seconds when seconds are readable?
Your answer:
9,21
